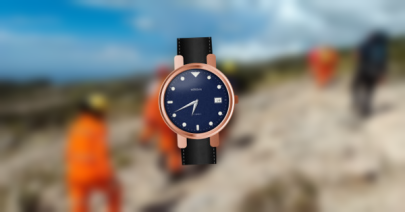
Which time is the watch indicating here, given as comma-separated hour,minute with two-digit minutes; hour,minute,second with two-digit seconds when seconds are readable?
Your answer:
6,41
